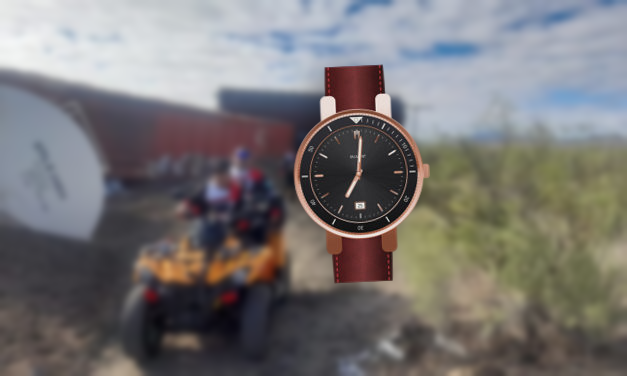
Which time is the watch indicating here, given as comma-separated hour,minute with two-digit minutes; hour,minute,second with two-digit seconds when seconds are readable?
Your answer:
7,01
